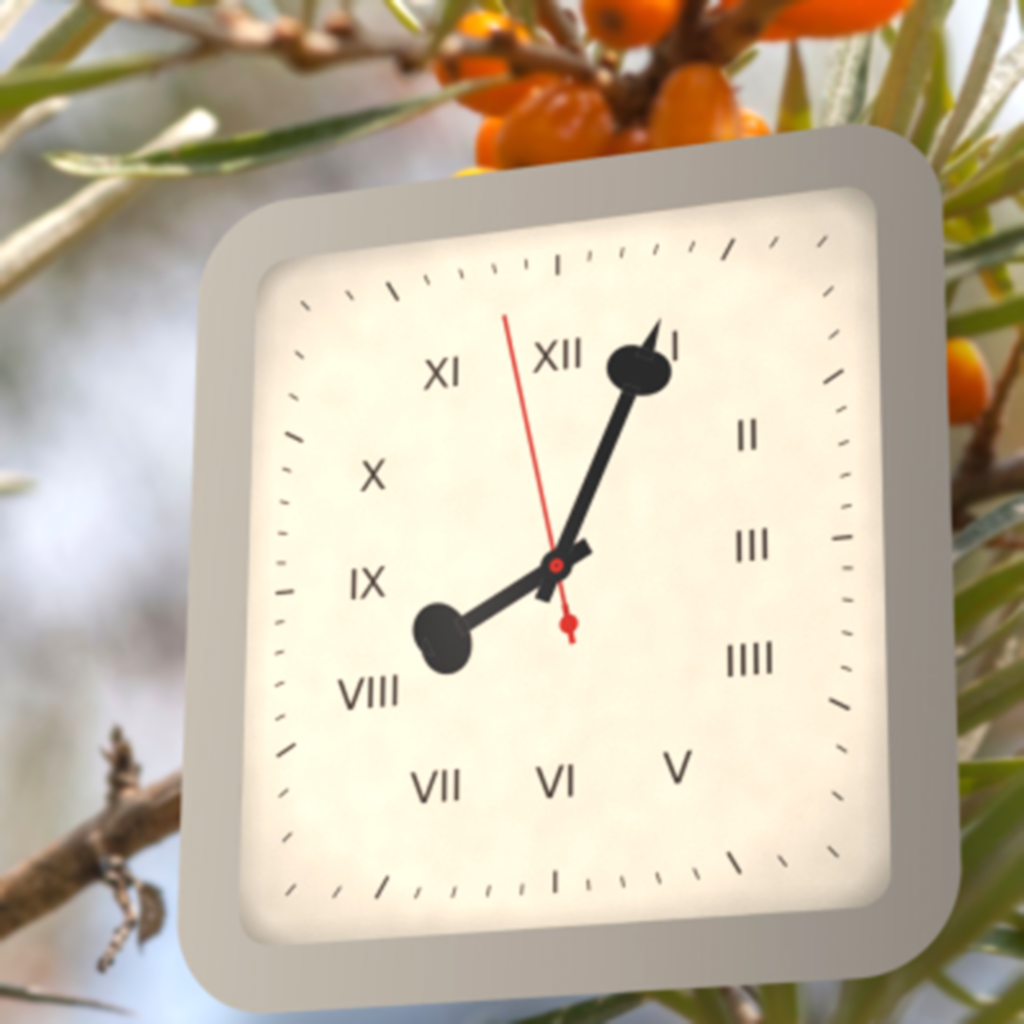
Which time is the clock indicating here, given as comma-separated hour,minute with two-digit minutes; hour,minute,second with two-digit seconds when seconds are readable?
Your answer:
8,03,58
